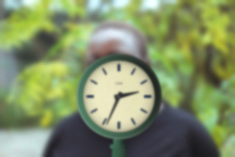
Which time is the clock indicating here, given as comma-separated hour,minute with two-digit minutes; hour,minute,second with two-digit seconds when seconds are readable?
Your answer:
2,34
